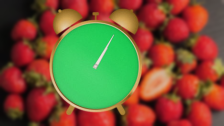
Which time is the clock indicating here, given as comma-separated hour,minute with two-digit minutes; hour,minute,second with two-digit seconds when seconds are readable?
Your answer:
1,05
